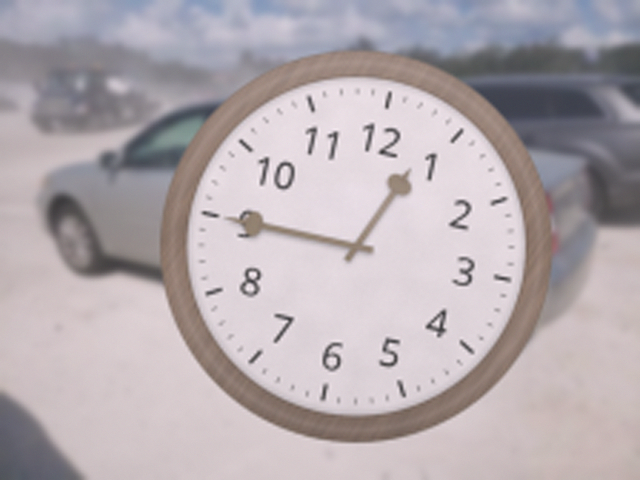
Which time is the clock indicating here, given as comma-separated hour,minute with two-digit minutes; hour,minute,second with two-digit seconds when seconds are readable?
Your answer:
12,45
